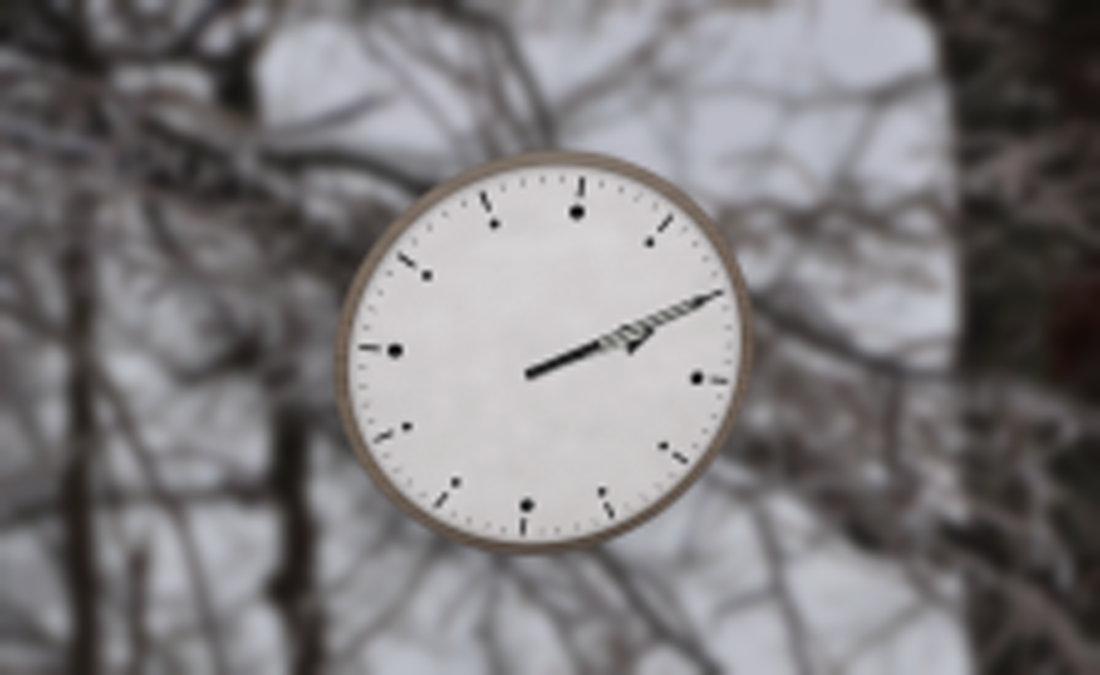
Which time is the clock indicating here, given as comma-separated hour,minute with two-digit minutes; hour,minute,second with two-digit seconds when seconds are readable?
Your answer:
2,10
